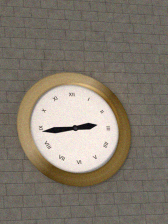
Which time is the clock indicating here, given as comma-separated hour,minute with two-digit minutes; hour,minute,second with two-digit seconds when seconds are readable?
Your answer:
2,44
